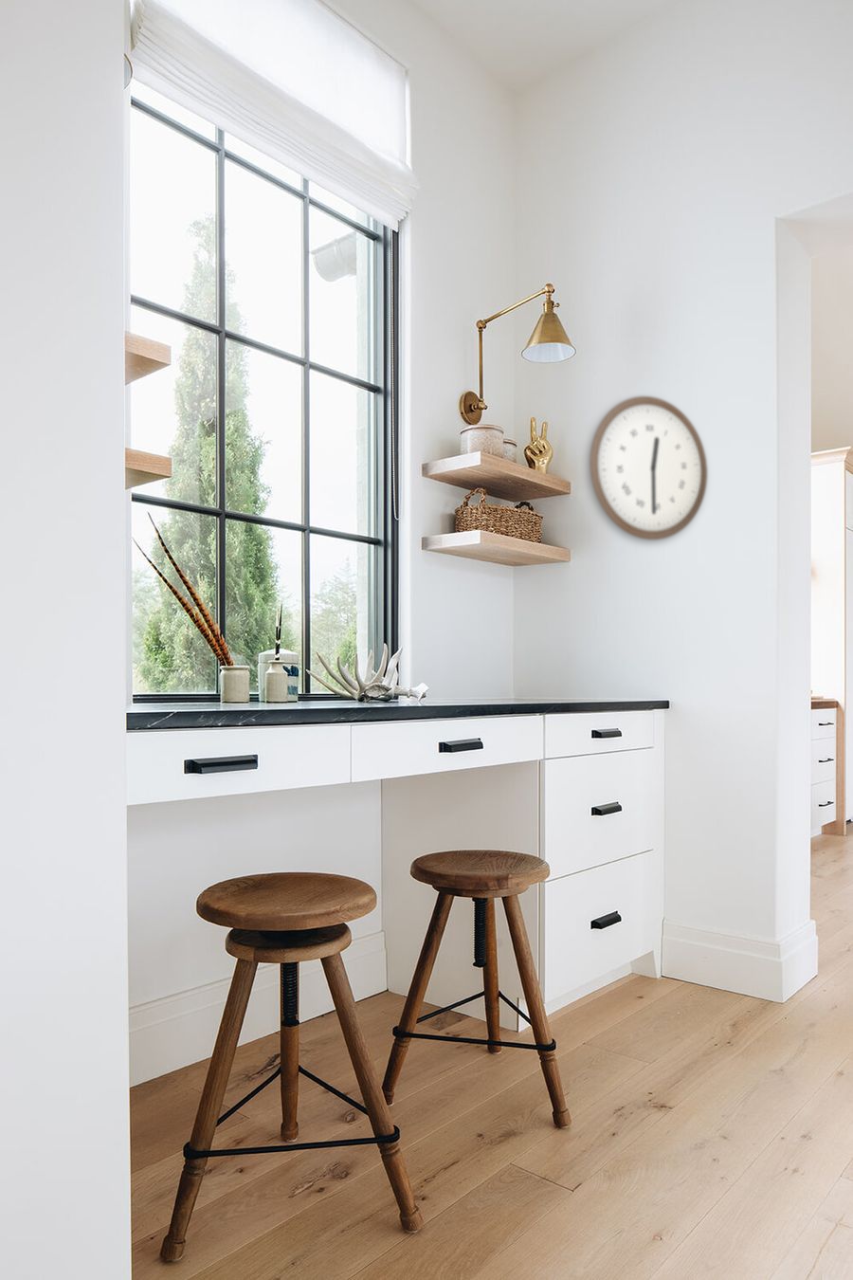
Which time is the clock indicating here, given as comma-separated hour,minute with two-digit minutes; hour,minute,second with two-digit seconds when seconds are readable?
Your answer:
12,31
